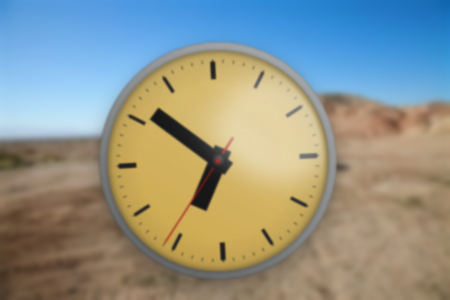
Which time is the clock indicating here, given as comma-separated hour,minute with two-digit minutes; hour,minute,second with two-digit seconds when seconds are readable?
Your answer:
6,51,36
